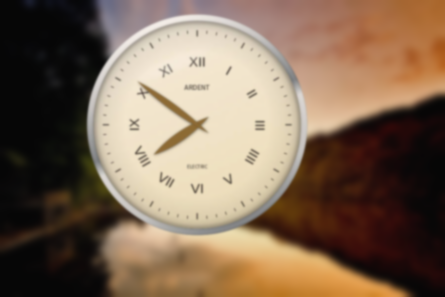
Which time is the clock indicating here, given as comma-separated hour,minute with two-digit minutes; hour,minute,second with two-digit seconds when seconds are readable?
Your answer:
7,51
